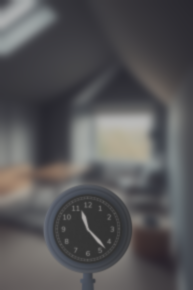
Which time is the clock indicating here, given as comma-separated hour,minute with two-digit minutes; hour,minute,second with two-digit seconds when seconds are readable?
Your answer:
11,23
